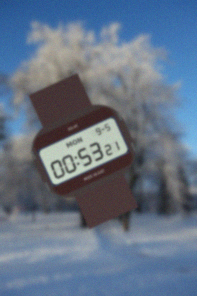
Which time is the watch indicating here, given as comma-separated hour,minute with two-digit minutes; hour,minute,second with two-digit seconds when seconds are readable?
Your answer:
0,53,21
